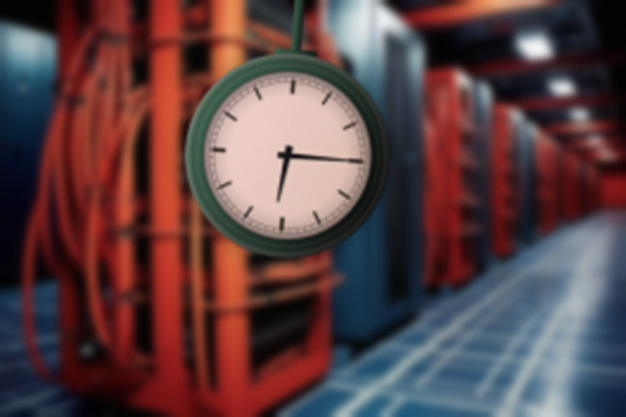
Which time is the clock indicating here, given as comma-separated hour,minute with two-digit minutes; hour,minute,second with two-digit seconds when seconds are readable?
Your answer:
6,15
